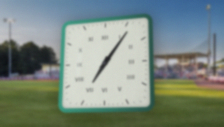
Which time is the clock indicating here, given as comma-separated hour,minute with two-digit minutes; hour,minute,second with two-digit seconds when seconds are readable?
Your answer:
7,06
